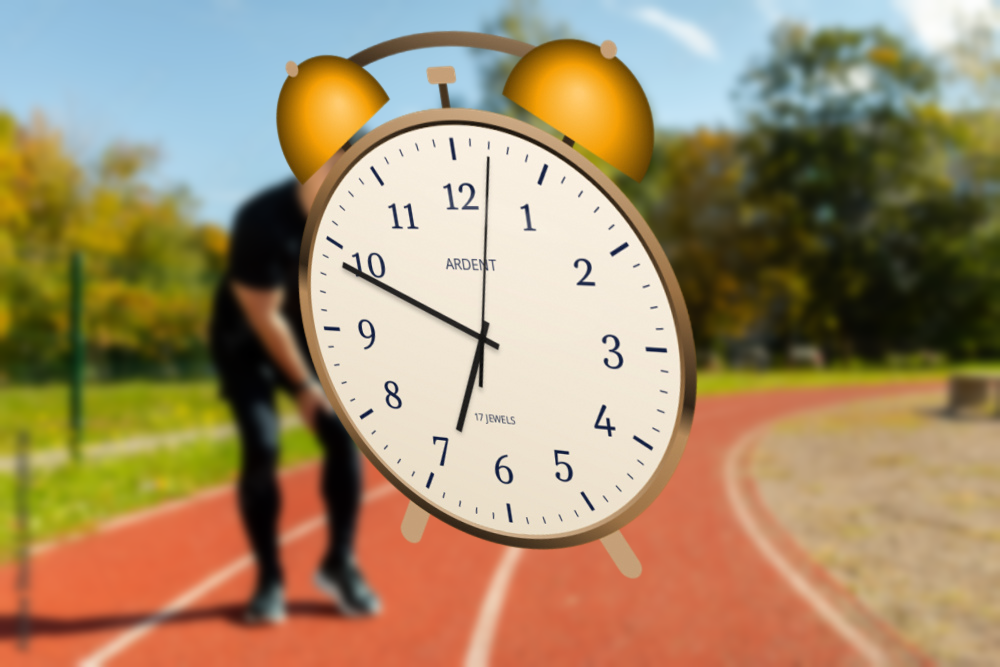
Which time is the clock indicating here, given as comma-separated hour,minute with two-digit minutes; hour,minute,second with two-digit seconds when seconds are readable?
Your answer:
6,49,02
